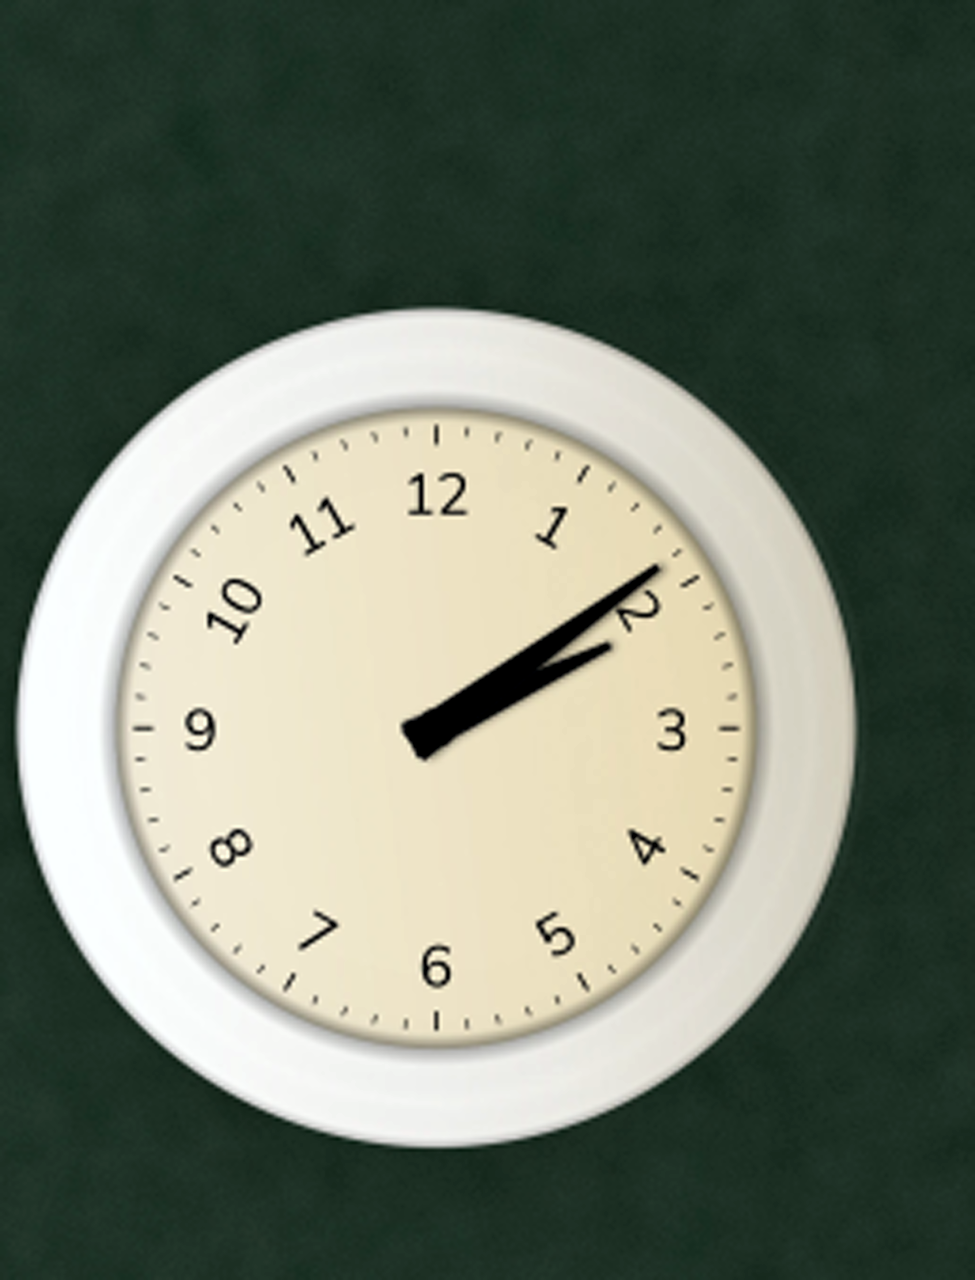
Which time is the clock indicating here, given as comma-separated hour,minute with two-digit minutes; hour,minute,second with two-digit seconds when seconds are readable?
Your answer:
2,09
